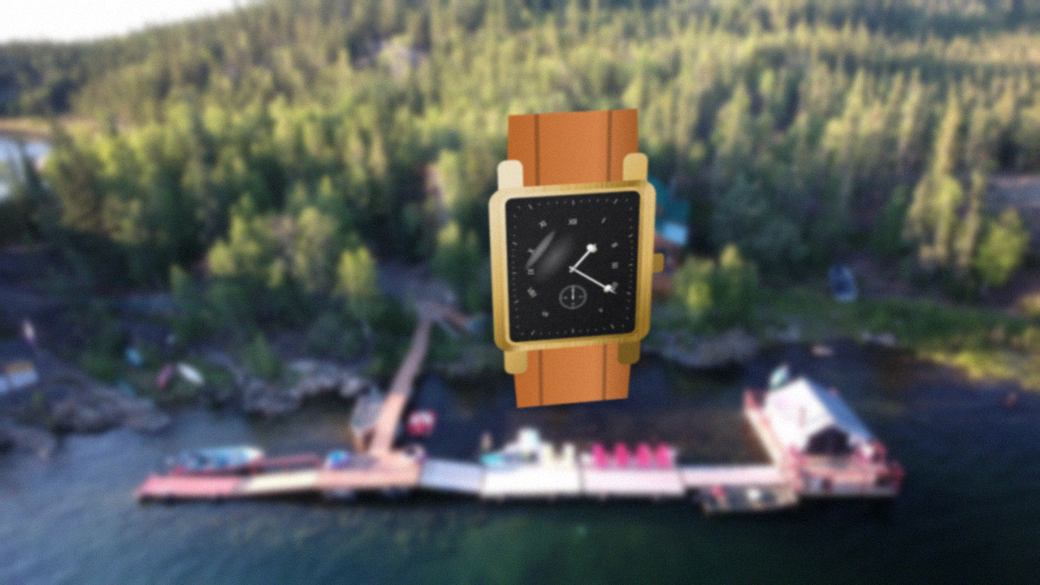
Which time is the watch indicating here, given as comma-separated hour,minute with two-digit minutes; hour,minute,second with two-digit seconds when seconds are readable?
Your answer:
1,21
